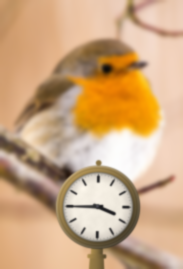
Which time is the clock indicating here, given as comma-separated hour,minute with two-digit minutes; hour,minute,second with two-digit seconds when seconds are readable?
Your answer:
3,45
